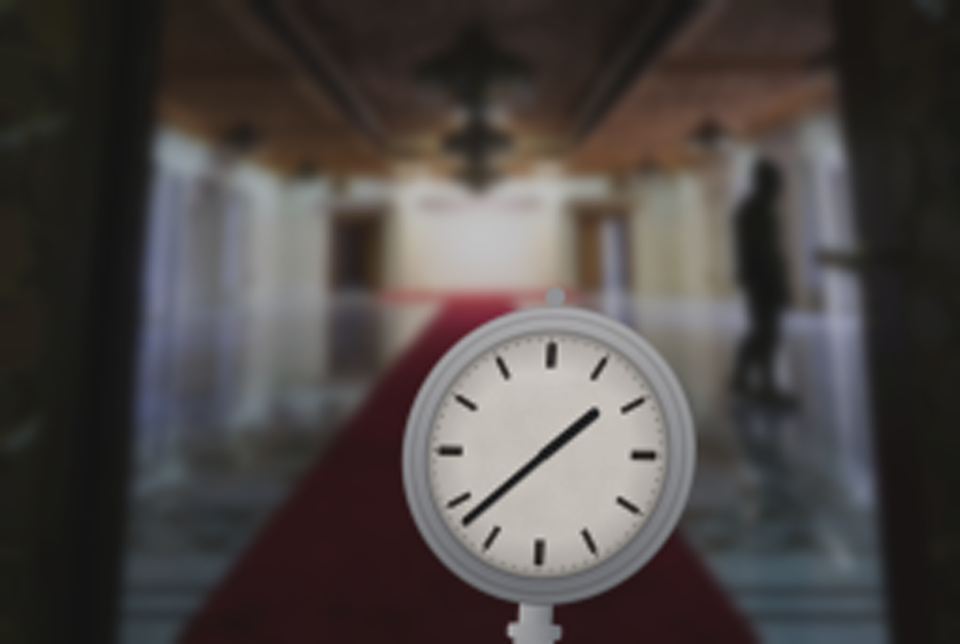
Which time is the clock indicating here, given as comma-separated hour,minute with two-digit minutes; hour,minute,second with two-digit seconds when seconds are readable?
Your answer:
1,38
